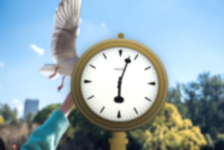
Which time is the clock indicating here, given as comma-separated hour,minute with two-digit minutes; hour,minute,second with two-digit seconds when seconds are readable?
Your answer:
6,03
